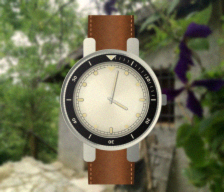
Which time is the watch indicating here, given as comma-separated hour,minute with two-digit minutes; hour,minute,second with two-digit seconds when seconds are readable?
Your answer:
4,02
